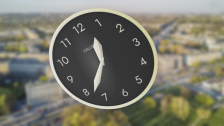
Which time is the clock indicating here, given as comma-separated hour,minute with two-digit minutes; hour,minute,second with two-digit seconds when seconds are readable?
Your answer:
12,38
